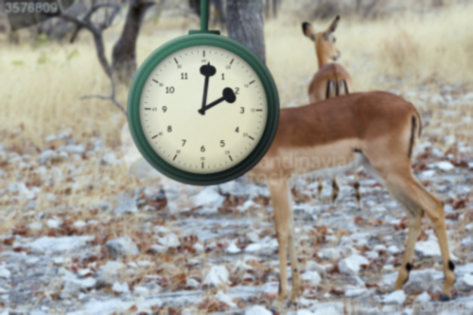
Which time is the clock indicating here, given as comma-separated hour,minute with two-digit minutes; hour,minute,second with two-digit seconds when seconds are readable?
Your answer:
2,01
